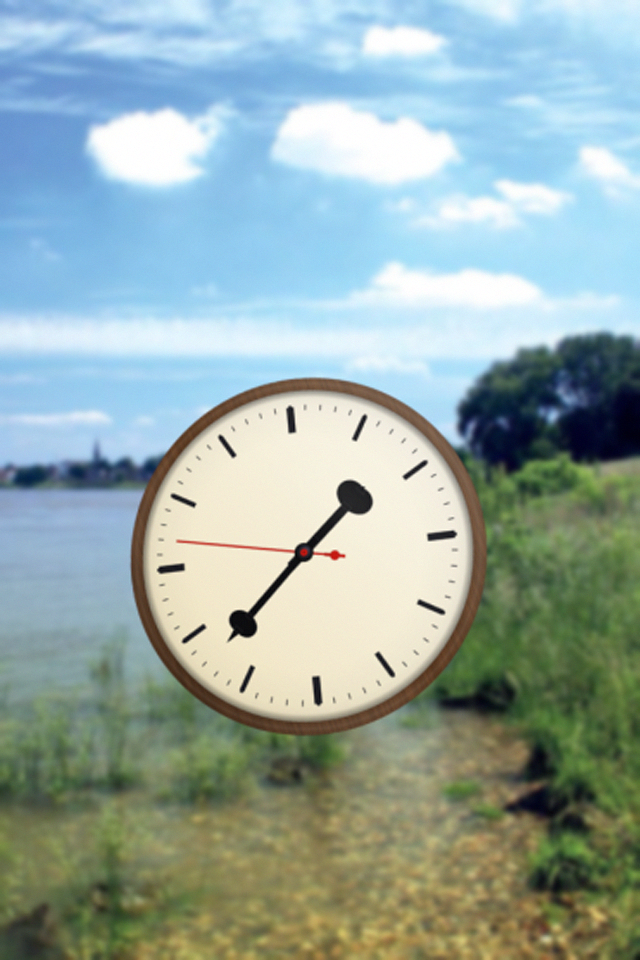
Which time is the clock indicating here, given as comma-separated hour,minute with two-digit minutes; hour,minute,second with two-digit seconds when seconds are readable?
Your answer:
1,37,47
